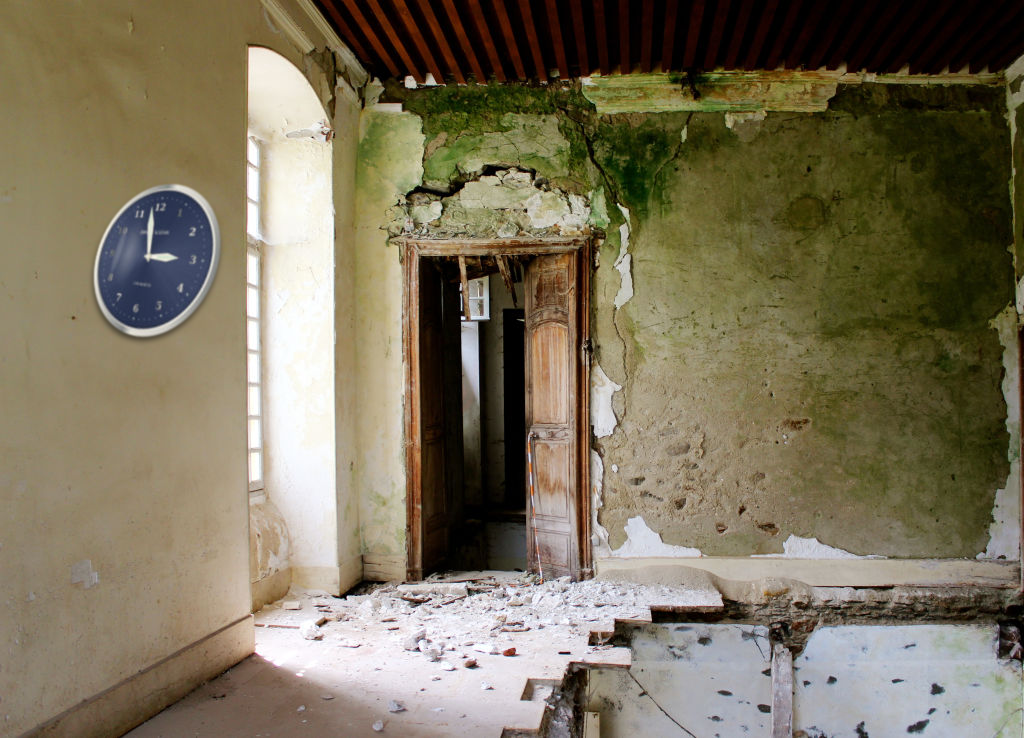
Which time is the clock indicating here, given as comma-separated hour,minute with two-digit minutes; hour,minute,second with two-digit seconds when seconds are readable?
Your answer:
2,58
